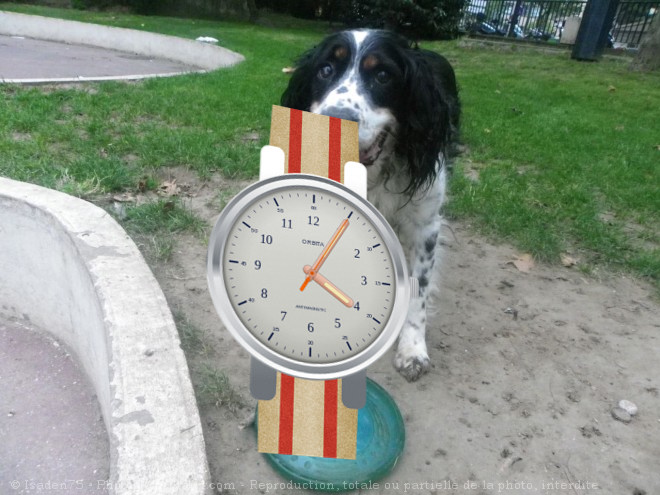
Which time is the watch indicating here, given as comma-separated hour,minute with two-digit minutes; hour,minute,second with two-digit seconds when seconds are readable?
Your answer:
4,05,05
